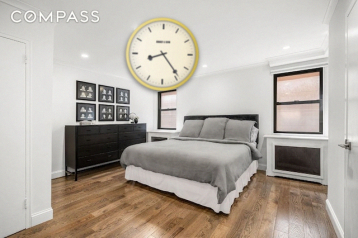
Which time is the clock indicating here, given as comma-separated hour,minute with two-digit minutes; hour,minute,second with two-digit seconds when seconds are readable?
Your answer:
8,24
